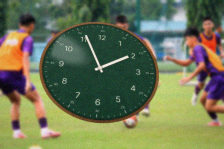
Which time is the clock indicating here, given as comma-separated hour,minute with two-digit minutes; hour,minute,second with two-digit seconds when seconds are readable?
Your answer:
1,56
